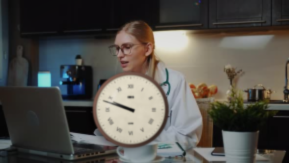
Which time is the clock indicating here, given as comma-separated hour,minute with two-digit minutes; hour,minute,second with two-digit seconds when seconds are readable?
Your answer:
9,48
